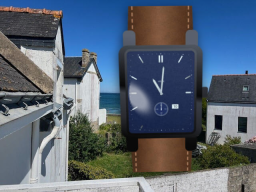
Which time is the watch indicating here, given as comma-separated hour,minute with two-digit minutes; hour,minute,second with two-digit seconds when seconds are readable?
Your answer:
11,01
